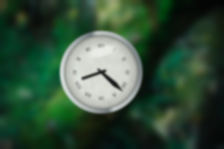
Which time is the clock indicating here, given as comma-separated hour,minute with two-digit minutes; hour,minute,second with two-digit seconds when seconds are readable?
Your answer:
8,22
